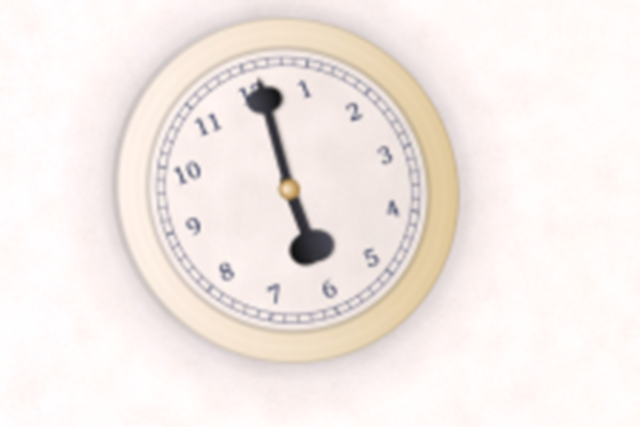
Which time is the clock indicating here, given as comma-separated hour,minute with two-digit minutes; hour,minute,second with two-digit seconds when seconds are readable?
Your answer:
6,01
